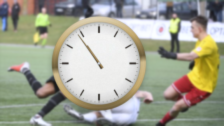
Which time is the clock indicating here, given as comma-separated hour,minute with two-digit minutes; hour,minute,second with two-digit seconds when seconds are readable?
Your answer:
10,54
